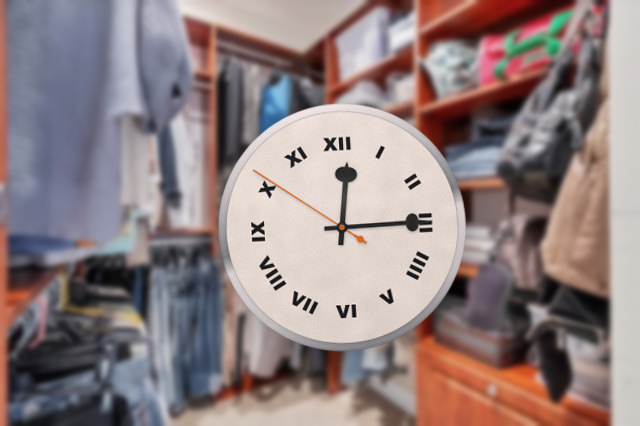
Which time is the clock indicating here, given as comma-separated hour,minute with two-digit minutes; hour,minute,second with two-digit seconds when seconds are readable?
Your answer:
12,14,51
